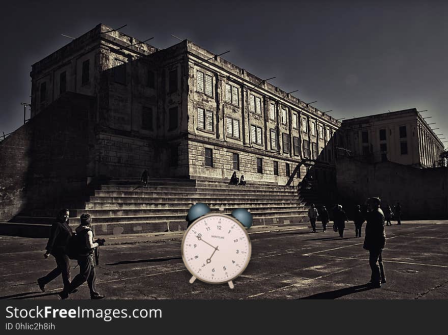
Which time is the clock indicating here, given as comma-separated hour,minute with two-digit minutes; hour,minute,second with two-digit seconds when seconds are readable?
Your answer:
6,49
